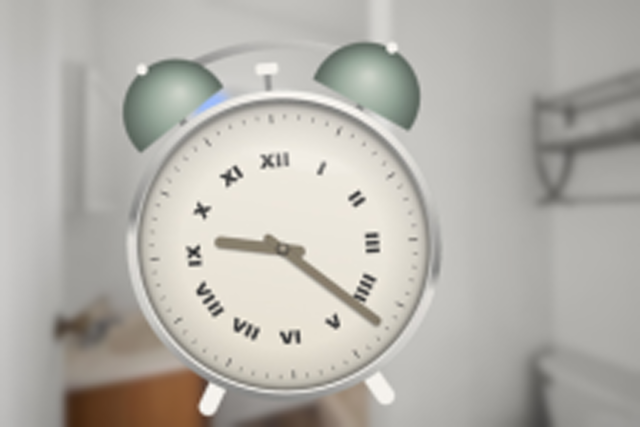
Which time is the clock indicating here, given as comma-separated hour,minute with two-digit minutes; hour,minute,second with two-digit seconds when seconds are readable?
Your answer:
9,22
